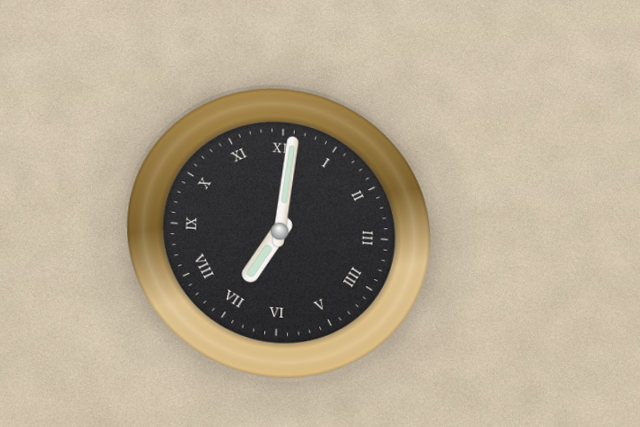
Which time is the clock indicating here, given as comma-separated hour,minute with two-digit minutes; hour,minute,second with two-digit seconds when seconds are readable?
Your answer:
7,01
